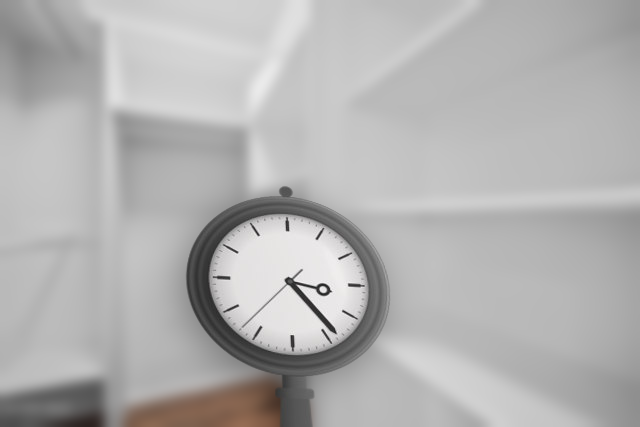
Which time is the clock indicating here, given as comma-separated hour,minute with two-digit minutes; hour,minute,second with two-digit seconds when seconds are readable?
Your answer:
3,23,37
